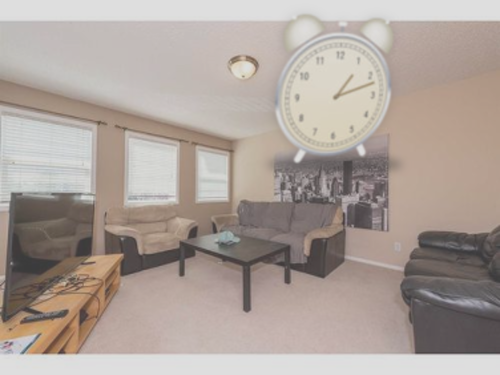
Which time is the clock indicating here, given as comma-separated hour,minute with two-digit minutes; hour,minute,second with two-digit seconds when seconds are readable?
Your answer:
1,12
